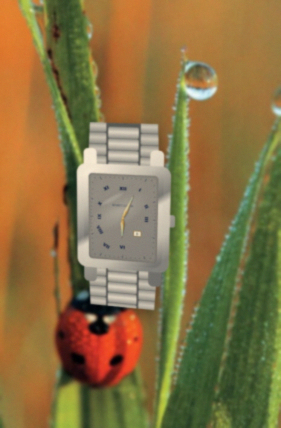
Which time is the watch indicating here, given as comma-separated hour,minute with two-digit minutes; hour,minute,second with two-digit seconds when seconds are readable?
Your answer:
6,04
